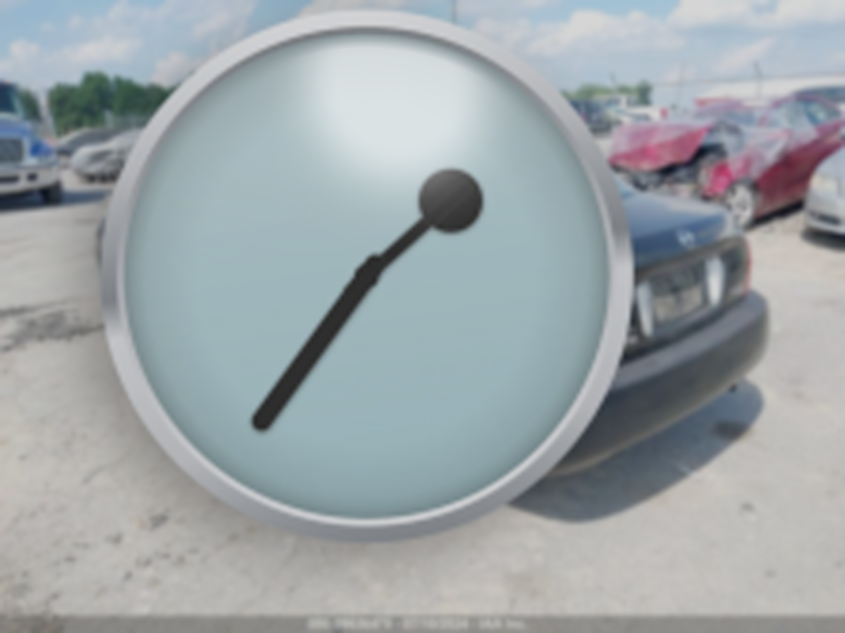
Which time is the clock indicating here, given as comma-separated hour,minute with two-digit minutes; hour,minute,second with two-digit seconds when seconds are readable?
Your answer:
1,36
